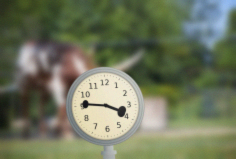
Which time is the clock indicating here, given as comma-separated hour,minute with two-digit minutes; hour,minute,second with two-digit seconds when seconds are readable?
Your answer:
3,46
